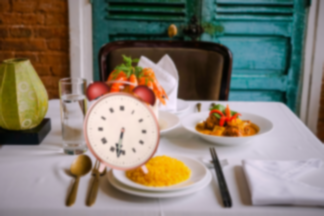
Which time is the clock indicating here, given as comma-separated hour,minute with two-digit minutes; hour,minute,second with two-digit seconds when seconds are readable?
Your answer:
6,32
